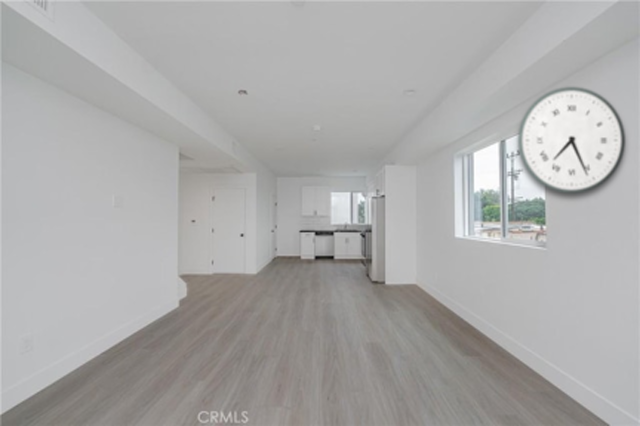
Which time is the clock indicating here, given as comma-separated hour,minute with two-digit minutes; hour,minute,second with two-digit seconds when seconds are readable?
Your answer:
7,26
